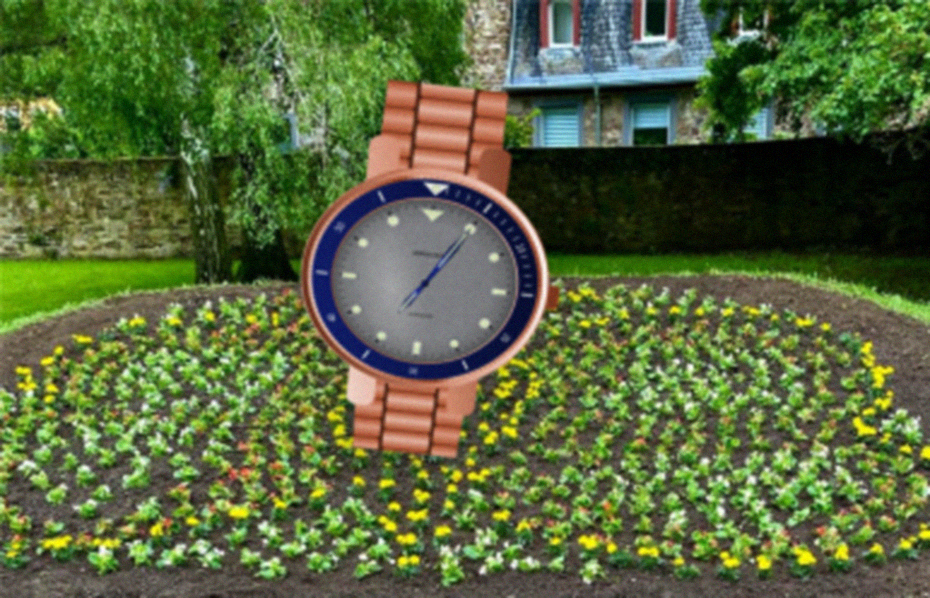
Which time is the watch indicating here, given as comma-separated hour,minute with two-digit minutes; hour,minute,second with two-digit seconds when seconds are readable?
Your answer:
7,05
